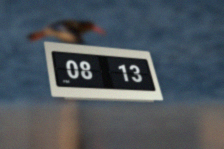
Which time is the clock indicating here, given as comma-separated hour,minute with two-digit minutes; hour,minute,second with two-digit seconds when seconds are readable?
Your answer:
8,13
